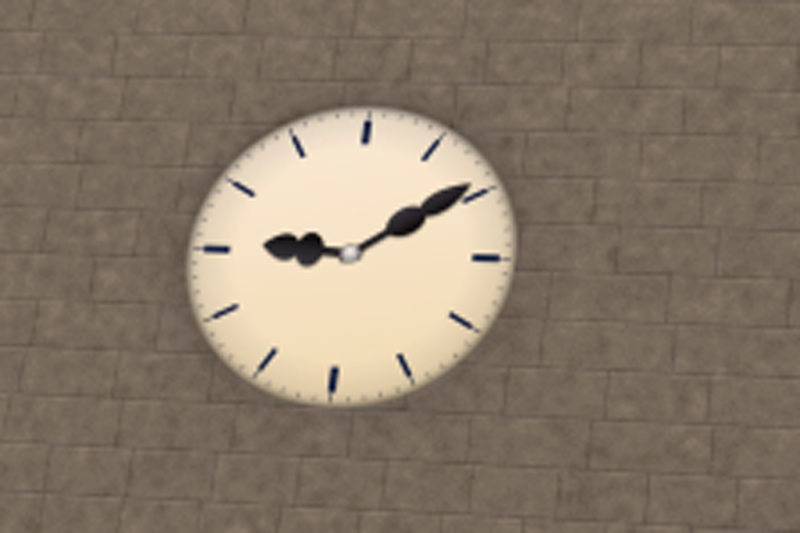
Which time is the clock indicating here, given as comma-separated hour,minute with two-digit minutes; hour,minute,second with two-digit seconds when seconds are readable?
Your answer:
9,09
